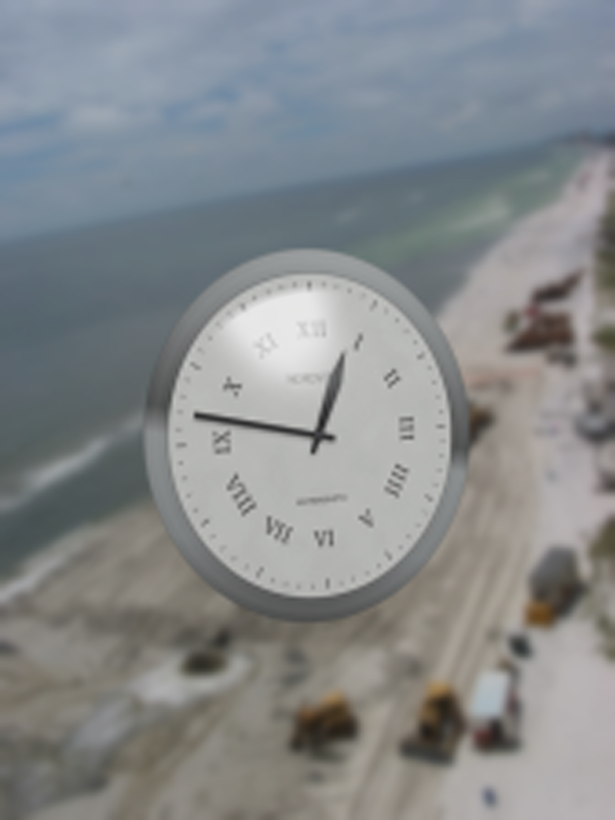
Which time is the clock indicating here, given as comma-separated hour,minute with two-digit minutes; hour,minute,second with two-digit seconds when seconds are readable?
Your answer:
12,47
